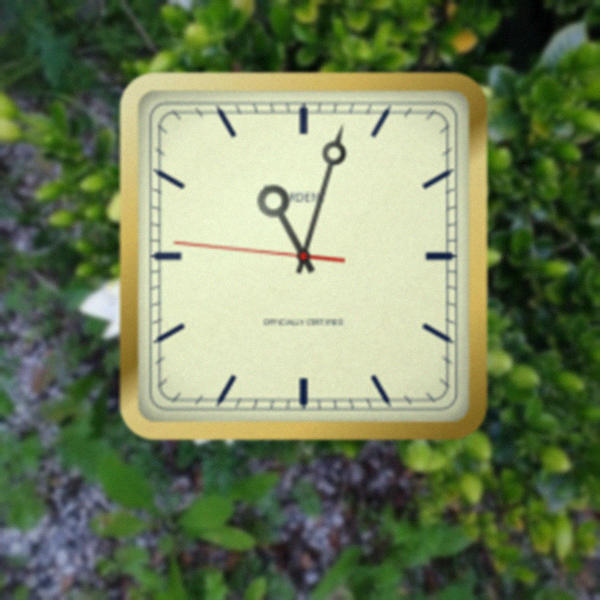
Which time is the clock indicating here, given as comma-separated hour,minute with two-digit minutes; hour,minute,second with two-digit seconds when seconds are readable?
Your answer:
11,02,46
